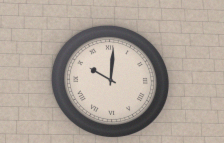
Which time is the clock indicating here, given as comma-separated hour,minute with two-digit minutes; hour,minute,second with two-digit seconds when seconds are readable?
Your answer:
10,01
